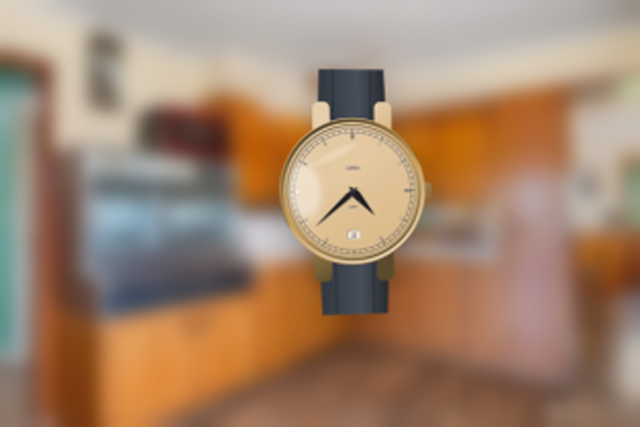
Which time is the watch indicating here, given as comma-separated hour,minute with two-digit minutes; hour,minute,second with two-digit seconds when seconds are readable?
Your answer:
4,38
